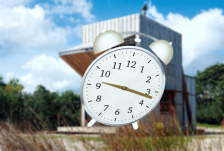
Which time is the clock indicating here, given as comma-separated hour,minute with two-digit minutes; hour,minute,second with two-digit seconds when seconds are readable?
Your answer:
9,17
